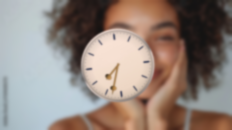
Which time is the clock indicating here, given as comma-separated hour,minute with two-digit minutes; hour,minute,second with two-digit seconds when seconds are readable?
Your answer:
7,33
